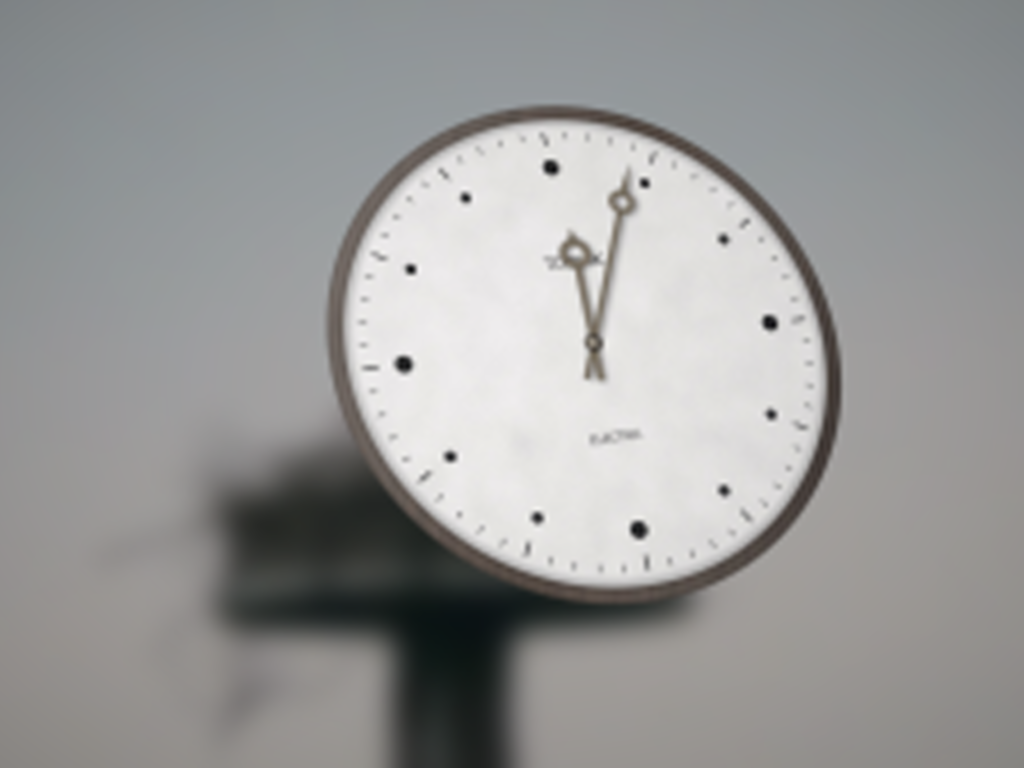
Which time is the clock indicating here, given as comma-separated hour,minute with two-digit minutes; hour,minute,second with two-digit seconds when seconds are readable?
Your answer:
12,04
